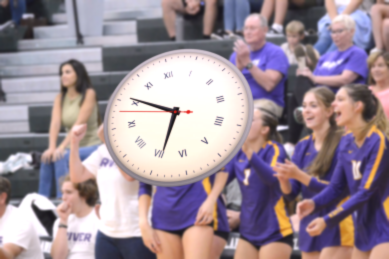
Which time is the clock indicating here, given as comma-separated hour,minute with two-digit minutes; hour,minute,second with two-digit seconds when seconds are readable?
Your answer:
6,50,48
